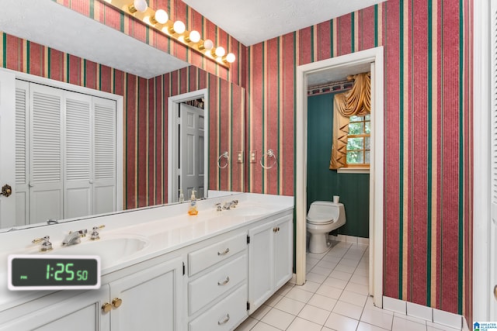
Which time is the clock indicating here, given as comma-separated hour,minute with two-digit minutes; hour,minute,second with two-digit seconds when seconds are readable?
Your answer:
1,25,50
